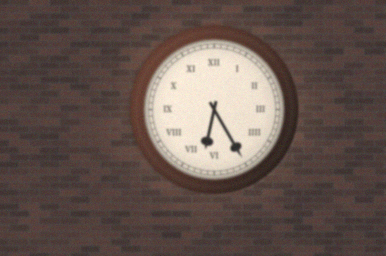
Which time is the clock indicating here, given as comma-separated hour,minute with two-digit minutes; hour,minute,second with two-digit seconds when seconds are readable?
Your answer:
6,25
